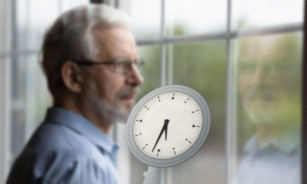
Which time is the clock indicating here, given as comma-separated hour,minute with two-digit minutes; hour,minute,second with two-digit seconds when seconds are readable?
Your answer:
5,32
